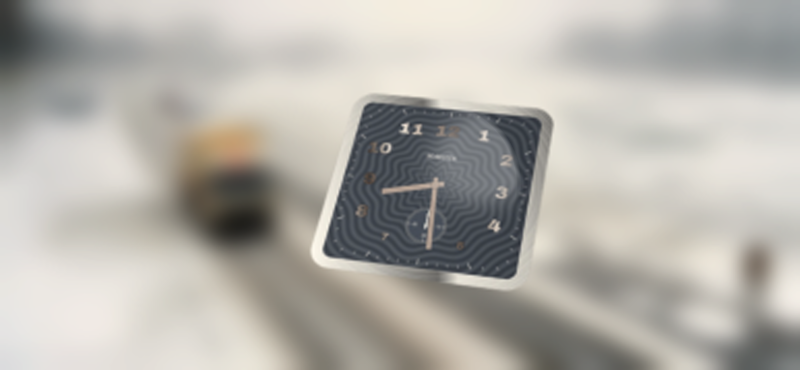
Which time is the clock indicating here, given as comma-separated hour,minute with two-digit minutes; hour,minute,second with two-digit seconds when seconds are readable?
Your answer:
8,29
